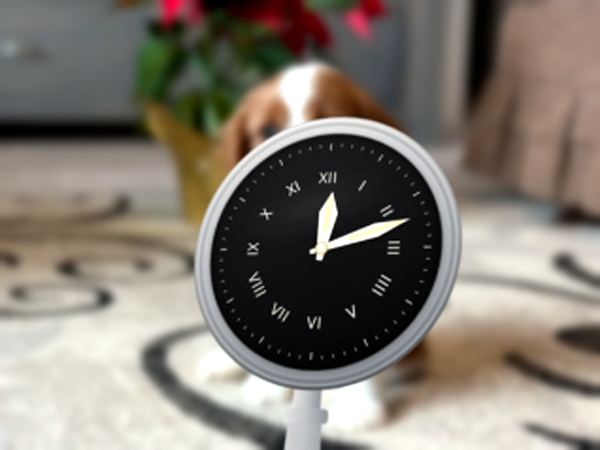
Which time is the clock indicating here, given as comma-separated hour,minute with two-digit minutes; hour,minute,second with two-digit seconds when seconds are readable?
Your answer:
12,12
